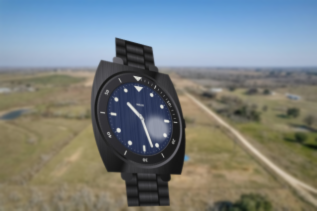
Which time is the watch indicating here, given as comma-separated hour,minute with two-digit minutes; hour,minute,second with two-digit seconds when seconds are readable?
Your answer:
10,27
